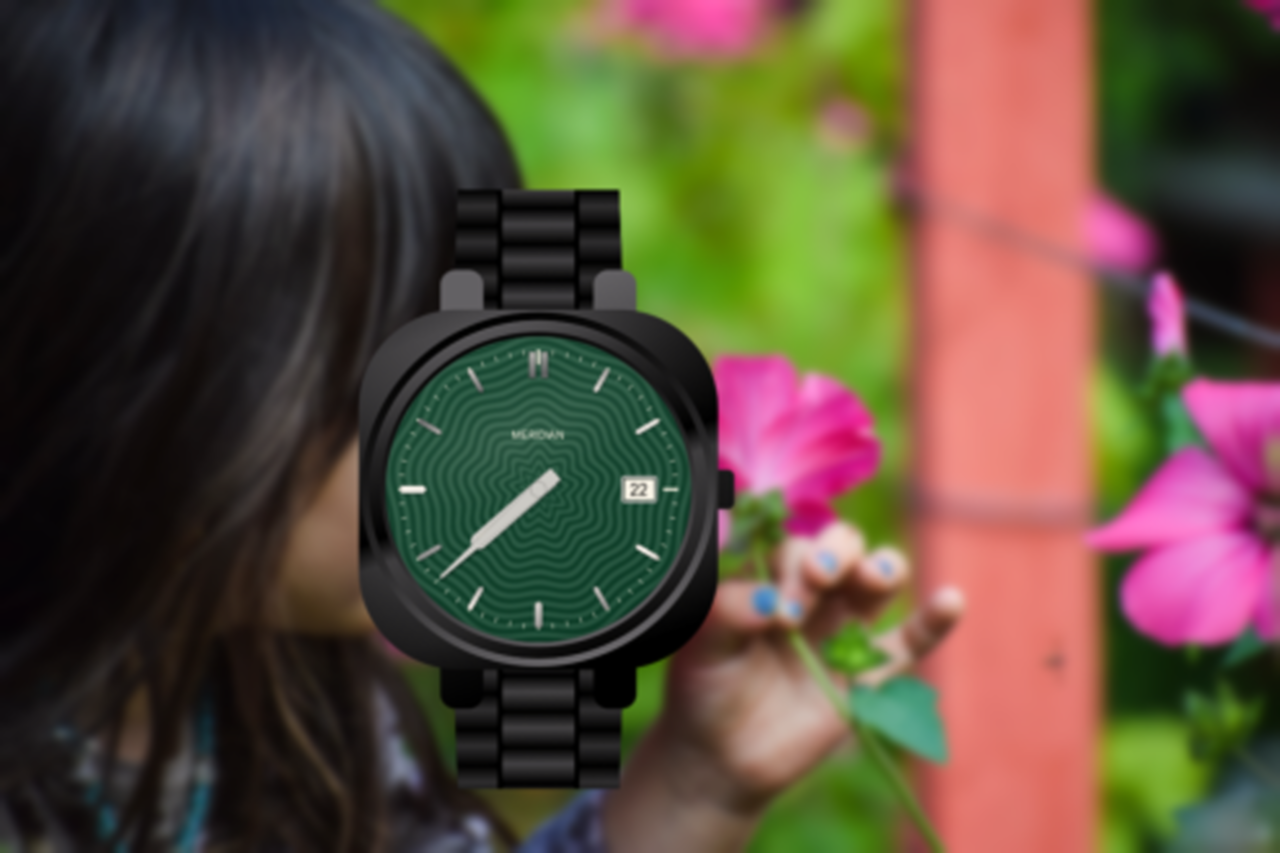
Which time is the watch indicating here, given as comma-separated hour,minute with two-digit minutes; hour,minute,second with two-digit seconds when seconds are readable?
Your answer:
7,38
